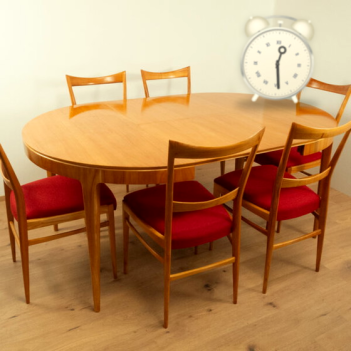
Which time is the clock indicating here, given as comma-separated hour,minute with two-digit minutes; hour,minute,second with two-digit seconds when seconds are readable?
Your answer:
12,29
